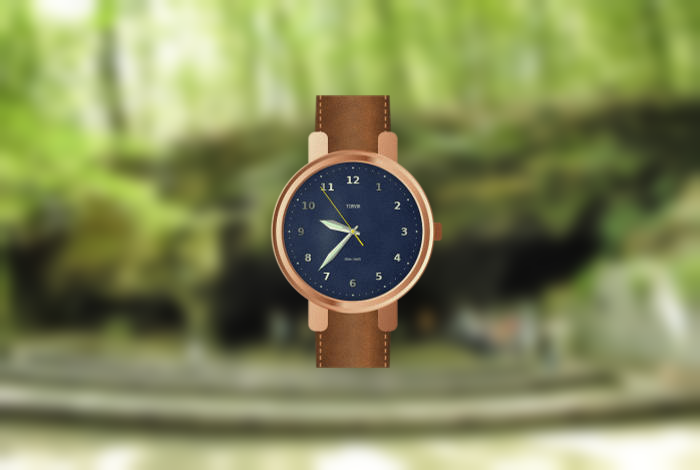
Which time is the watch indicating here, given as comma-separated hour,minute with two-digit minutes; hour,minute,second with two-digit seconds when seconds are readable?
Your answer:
9,36,54
